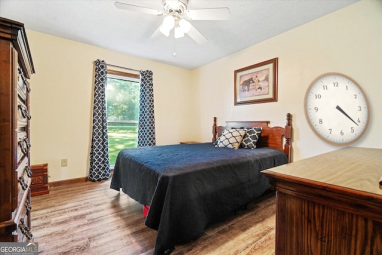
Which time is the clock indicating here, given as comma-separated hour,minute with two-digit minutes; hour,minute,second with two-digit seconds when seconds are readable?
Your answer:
4,22
